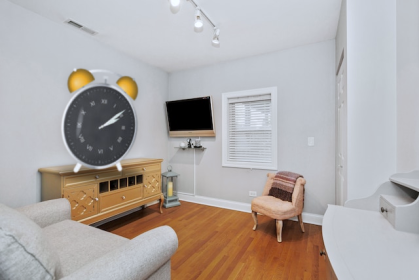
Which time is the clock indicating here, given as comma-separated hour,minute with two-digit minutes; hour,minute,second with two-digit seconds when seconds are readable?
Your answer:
2,09
